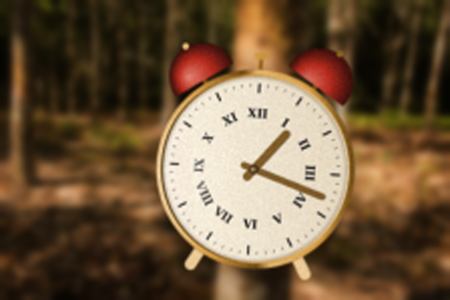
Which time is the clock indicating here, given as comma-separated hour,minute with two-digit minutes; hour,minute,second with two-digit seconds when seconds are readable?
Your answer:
1,18
